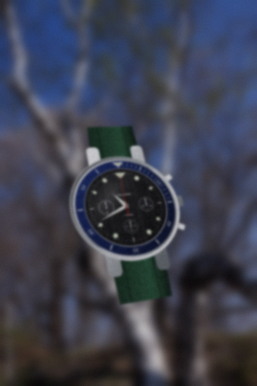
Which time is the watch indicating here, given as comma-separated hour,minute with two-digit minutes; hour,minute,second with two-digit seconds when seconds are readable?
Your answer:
10,41
